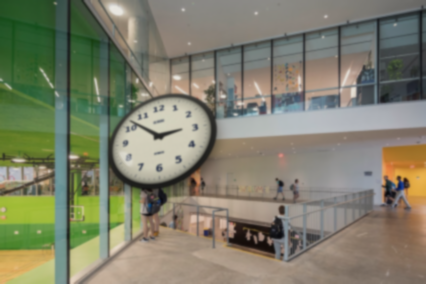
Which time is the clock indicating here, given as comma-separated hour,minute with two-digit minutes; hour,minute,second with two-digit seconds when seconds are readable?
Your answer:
2,52
